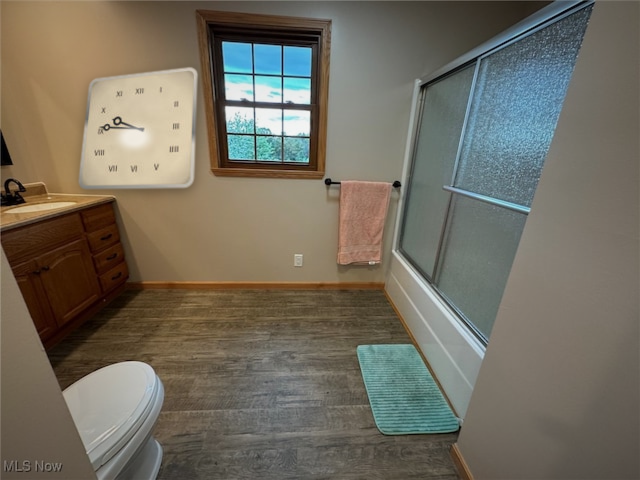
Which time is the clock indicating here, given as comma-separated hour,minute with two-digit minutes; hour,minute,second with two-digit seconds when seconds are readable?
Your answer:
9,46
